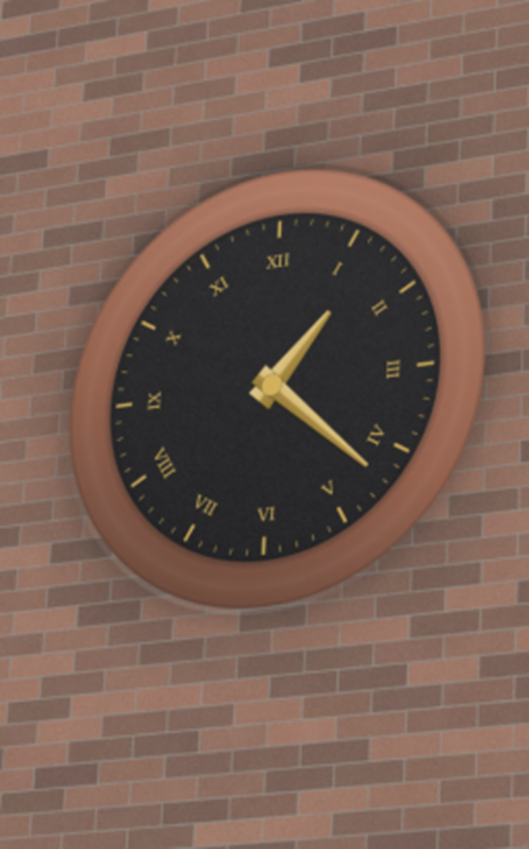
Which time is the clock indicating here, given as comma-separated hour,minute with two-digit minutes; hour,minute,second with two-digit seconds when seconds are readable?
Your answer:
1,22
